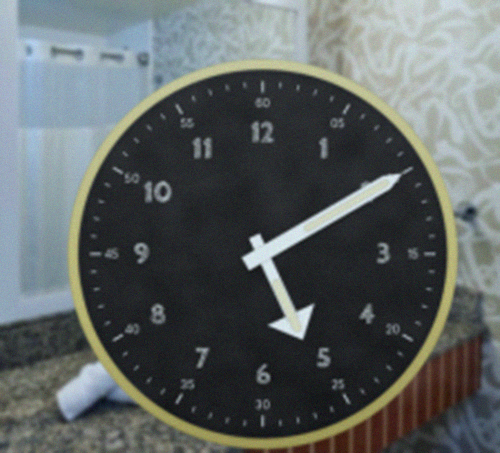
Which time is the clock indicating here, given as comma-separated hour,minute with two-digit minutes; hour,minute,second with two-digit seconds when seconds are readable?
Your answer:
5,10
